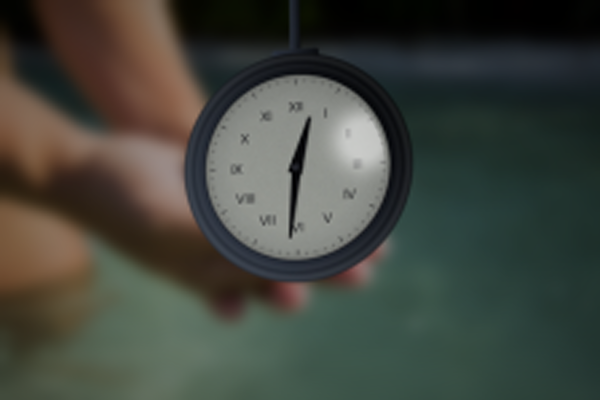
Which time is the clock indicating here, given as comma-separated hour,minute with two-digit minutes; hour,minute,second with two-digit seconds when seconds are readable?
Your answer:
12,31
